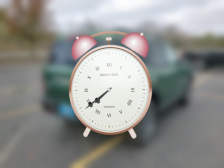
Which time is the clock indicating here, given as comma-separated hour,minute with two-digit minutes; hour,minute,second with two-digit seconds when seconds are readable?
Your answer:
7,39
